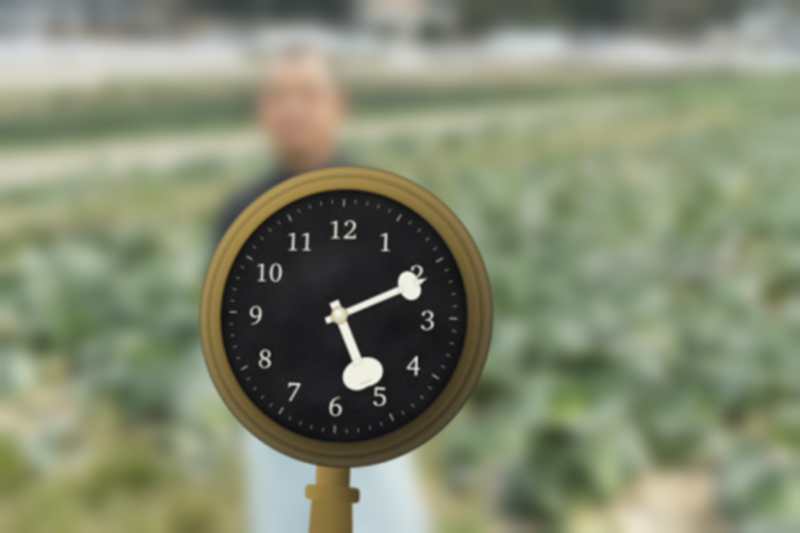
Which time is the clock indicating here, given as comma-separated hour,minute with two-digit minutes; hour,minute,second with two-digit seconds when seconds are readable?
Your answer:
5,11
